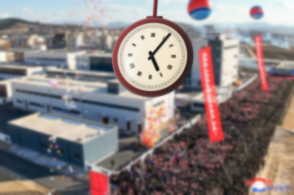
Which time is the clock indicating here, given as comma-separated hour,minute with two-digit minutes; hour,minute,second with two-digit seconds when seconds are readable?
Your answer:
5,06
